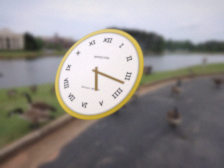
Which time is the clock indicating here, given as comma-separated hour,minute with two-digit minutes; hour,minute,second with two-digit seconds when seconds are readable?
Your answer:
5,17
